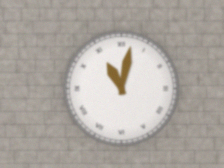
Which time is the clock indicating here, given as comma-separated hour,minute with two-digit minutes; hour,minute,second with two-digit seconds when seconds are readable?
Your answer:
11,02
